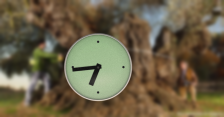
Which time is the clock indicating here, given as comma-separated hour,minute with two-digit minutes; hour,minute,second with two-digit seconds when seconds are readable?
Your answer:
6,44
